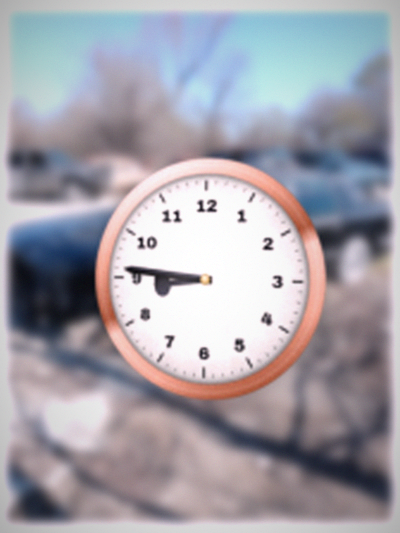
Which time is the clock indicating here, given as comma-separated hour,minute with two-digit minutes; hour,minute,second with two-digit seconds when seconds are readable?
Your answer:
8,46
